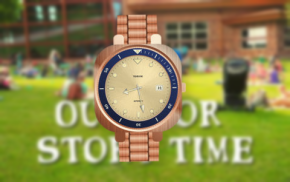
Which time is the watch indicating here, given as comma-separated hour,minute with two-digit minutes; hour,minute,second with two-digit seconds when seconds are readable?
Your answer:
8,28
